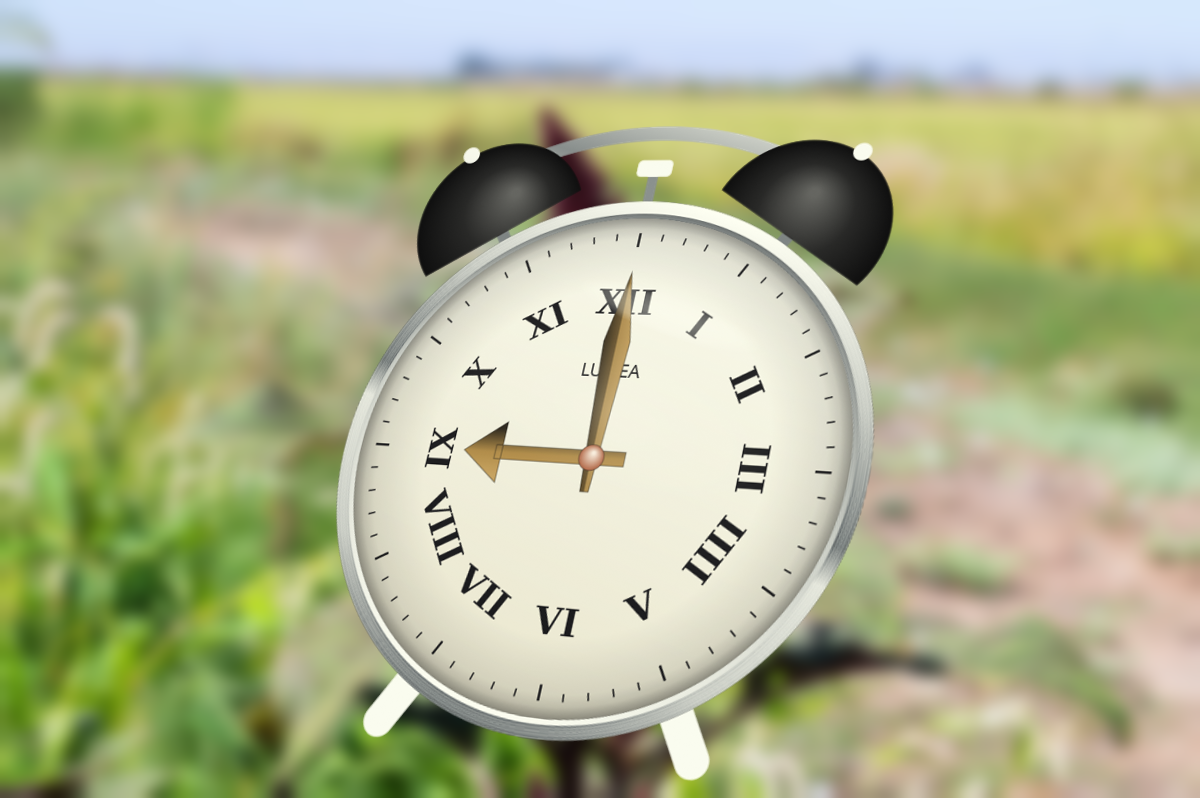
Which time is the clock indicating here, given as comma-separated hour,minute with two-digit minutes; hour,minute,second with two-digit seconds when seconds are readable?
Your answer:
9,00
